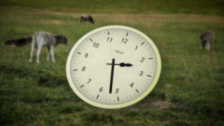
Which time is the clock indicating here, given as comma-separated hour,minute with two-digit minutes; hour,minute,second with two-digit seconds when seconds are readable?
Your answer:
2,27
